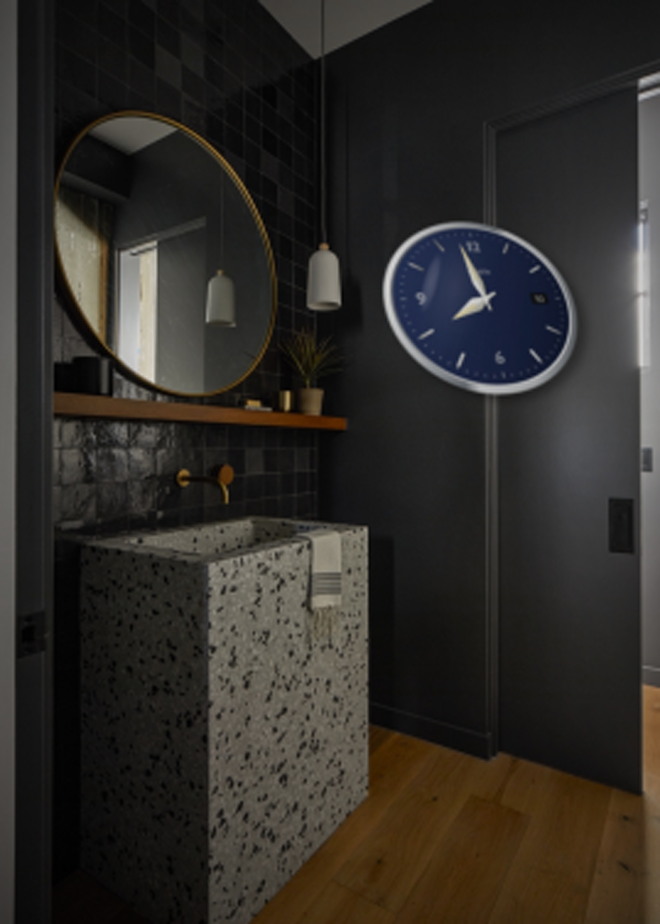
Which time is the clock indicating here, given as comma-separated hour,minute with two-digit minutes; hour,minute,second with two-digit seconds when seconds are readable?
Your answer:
7,58
